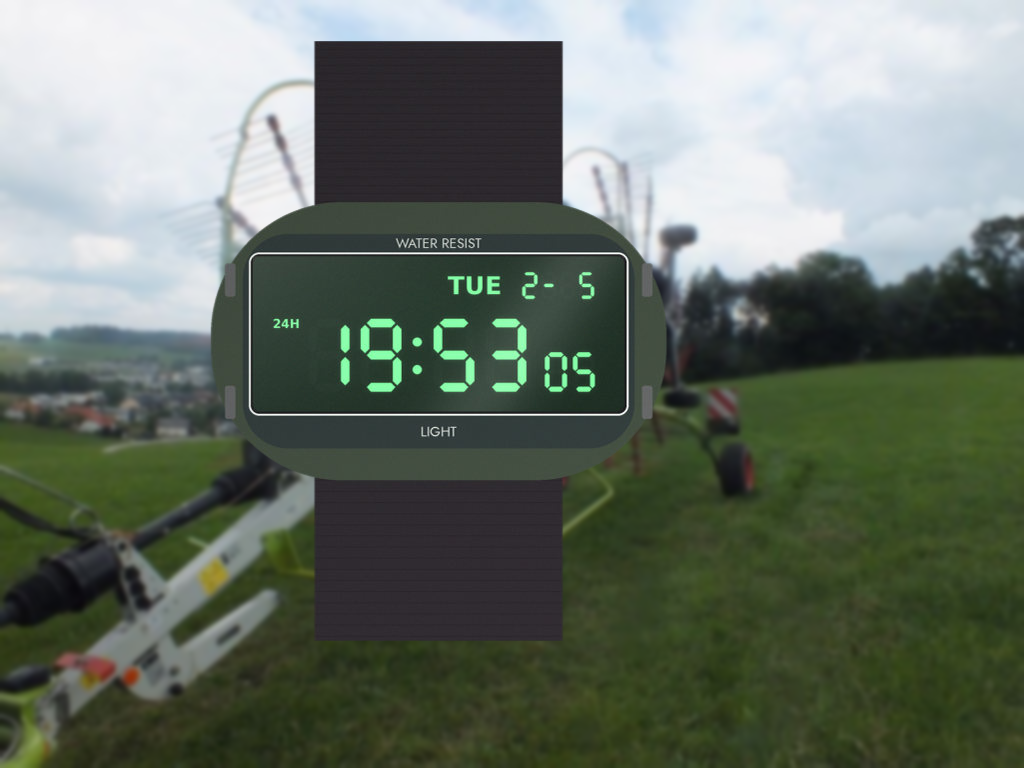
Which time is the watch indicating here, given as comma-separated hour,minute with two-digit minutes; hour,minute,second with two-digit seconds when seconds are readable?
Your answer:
19,53,05
